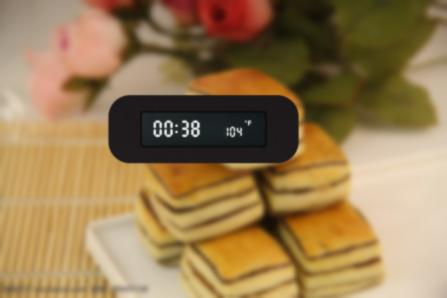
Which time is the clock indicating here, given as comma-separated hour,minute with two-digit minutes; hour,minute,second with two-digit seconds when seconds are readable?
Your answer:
0,38
